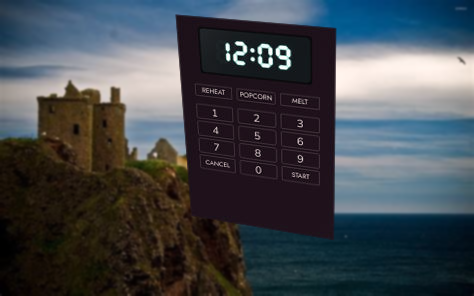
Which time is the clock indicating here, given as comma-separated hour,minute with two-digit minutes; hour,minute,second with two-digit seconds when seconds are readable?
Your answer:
12,09
